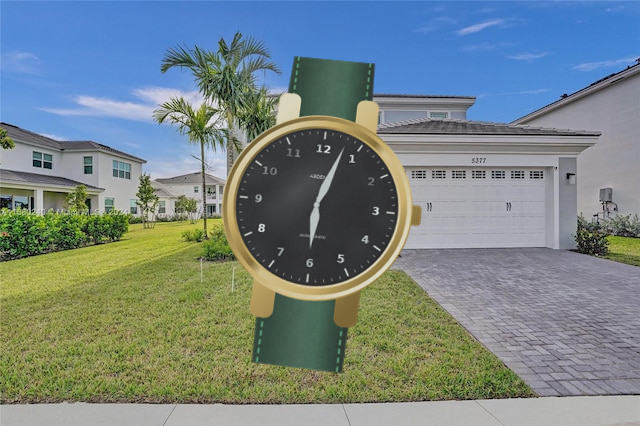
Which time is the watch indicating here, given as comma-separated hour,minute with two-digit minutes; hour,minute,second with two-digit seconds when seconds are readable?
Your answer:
6,03
